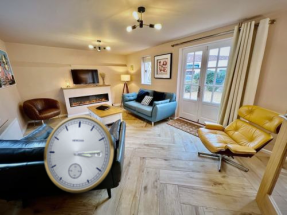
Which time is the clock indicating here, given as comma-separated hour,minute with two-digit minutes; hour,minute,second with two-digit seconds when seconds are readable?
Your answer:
3,14
